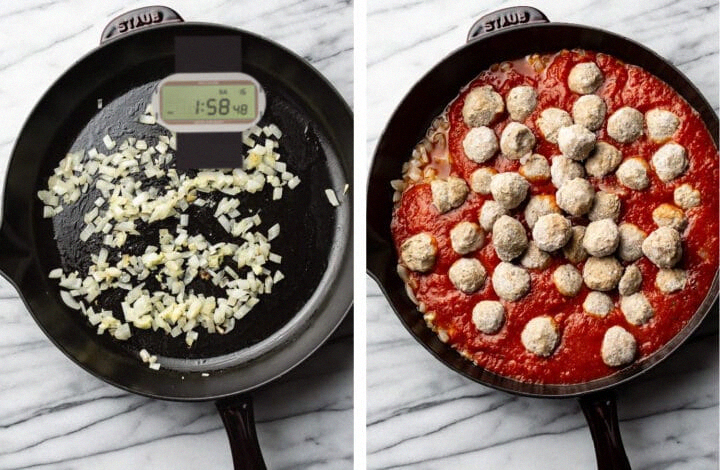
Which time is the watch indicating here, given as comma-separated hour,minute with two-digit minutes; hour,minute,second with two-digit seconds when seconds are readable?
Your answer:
1,58,48
